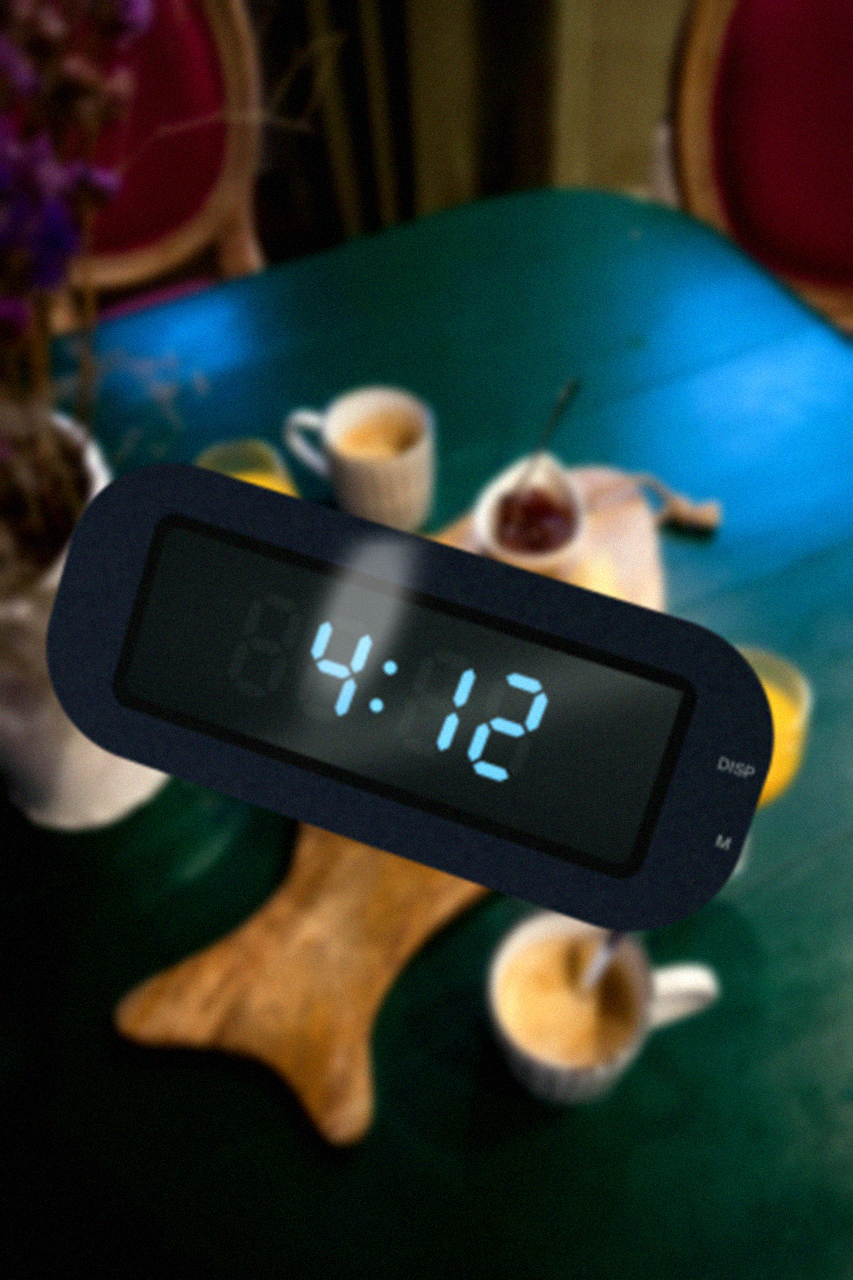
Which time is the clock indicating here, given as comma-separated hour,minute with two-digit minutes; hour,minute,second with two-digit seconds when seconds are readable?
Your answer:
4,12
